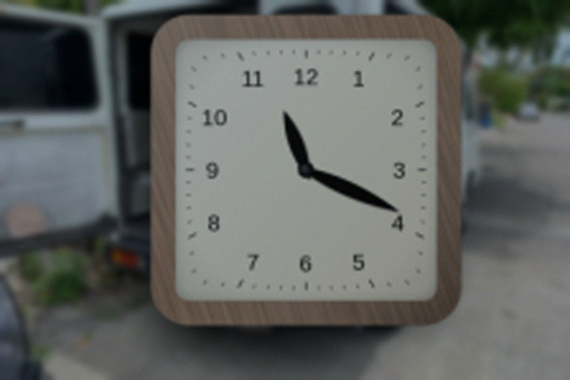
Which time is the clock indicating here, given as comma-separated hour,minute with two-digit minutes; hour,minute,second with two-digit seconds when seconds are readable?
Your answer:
11,19
